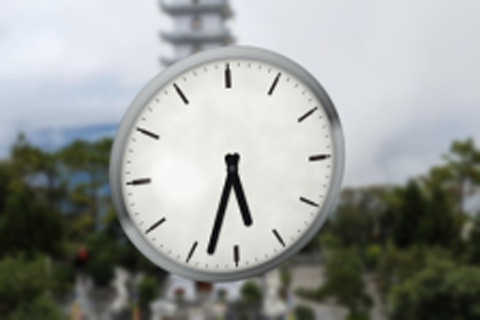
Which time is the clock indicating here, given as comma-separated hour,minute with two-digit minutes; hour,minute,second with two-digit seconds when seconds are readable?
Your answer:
5,33
